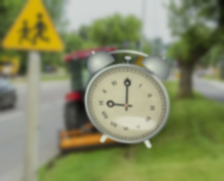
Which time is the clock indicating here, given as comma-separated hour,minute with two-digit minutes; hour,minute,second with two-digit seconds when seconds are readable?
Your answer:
9,00
